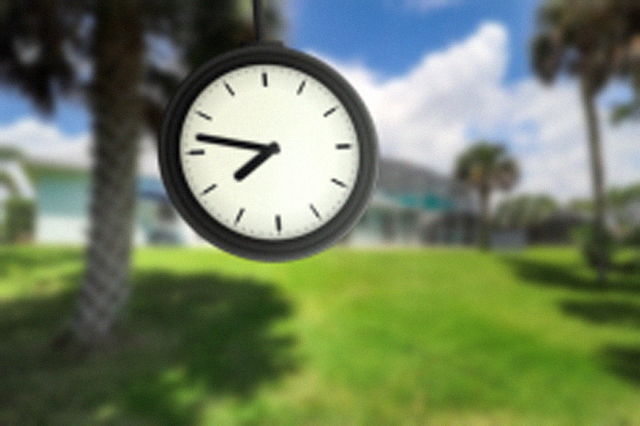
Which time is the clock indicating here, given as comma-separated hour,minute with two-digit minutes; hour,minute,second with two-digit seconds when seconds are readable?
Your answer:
7,47
